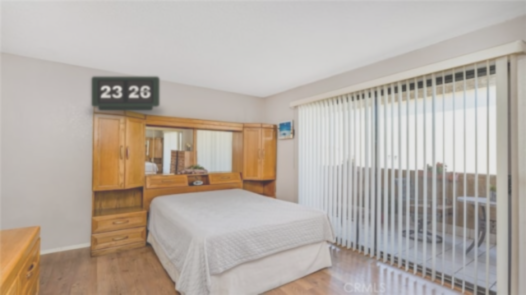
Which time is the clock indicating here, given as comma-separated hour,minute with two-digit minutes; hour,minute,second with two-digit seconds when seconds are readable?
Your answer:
23,26
